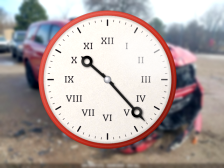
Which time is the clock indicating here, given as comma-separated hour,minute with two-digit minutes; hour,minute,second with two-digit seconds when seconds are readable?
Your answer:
10,23
